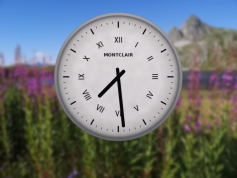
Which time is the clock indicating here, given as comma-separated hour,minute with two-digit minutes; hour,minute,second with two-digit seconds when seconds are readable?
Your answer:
7,29
